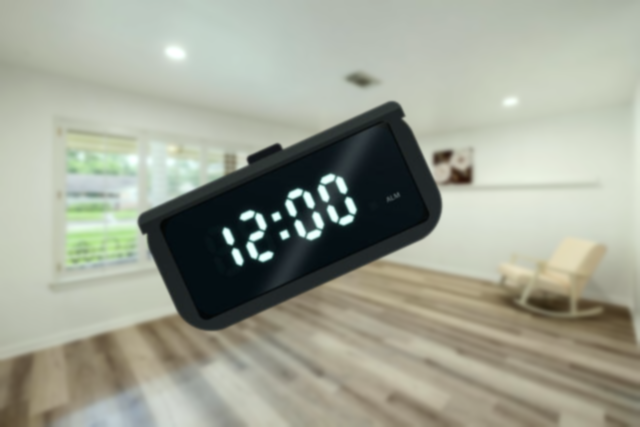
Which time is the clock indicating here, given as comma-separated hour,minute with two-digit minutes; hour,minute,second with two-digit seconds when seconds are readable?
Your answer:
12,00
